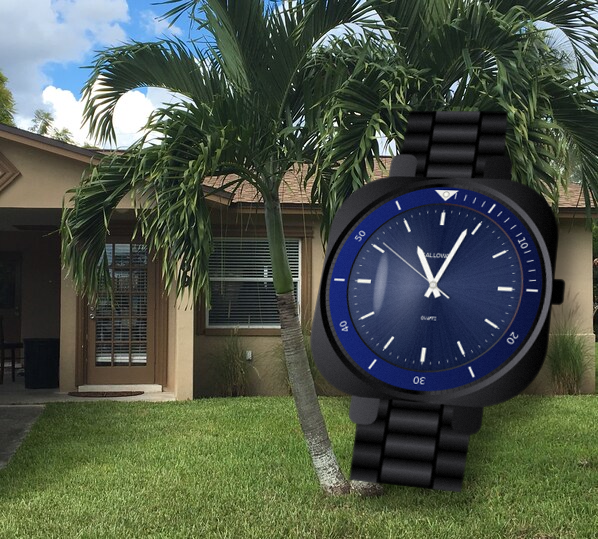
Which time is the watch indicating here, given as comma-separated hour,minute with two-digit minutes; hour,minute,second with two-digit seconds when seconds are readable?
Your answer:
11,03,51
